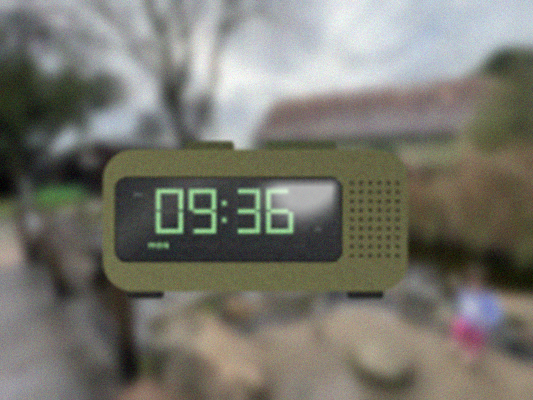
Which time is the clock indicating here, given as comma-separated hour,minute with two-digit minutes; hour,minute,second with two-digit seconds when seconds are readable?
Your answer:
9,36
